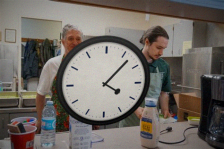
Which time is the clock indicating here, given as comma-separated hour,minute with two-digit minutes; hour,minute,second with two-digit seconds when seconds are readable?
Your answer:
4,07
